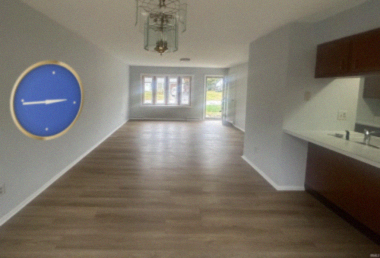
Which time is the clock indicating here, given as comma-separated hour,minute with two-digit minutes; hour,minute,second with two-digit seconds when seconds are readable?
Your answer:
2,44
